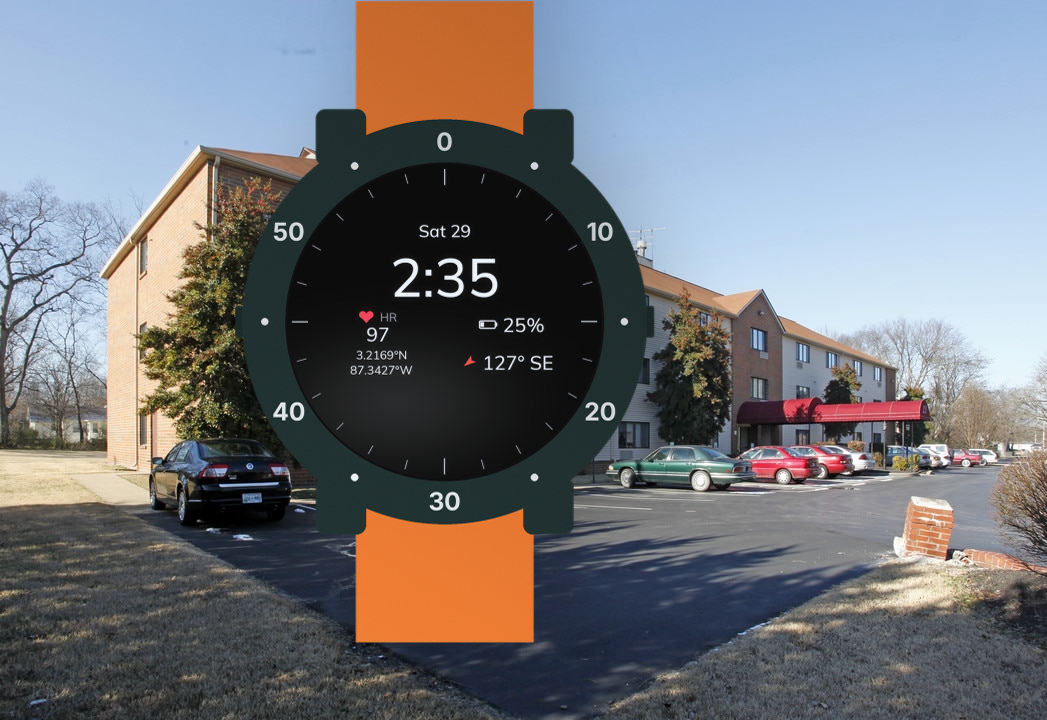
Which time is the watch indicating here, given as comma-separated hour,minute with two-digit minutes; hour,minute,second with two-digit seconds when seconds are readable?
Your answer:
2,35
